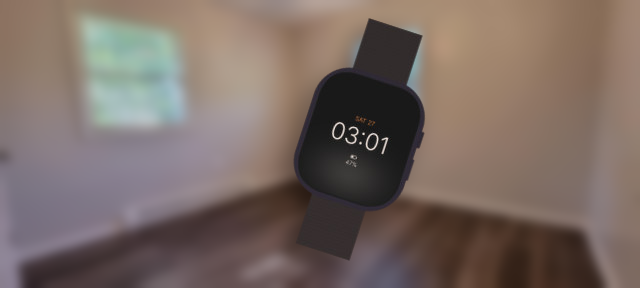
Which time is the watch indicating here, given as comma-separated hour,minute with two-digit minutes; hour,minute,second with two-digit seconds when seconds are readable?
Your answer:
3,01
